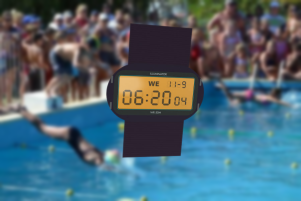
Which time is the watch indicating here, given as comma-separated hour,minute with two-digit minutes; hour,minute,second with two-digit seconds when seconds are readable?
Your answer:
6,20,04
